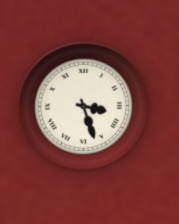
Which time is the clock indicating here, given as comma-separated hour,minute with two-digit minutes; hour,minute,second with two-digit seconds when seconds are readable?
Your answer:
3,27
